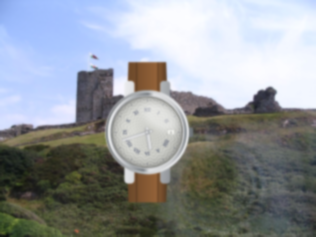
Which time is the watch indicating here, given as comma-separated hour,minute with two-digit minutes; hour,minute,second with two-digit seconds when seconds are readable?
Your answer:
5,42
